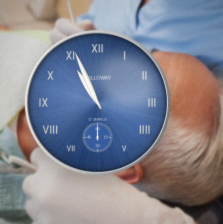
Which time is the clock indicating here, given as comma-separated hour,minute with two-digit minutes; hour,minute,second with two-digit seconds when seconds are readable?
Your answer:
10,56
